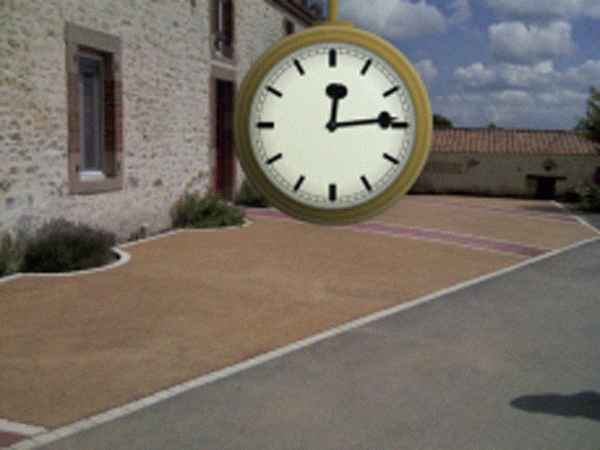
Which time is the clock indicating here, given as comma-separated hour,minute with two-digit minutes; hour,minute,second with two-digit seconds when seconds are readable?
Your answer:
12,14
